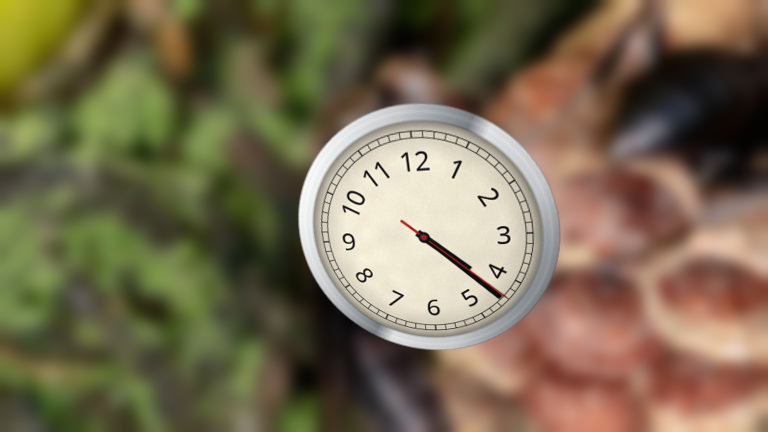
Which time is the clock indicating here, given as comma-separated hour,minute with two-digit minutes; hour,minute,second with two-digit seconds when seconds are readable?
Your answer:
4,22,22
